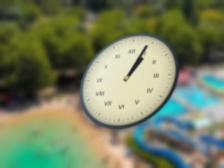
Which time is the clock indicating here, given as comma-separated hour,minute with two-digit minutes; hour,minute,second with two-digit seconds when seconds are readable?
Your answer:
1,04
